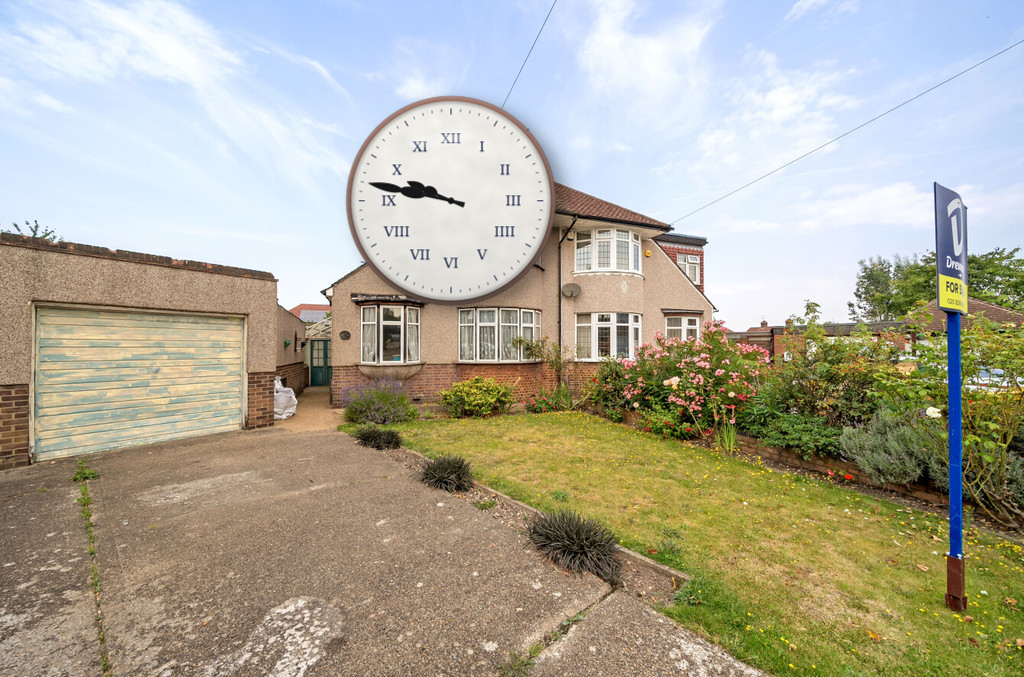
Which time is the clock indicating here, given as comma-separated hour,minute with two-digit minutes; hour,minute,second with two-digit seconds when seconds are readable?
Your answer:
9,47
